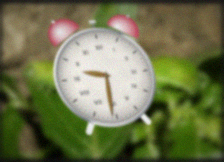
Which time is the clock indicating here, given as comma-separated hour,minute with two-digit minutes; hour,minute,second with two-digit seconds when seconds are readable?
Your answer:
9,31
